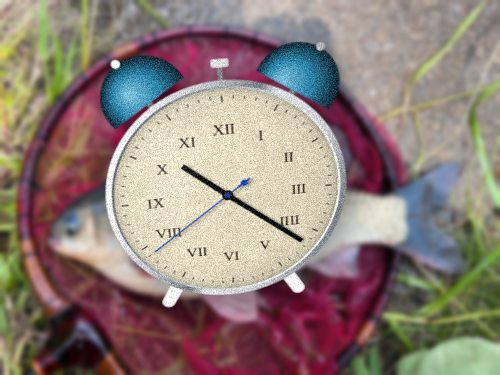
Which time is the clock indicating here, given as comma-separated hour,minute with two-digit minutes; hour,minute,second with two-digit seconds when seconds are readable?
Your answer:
10,21,39
